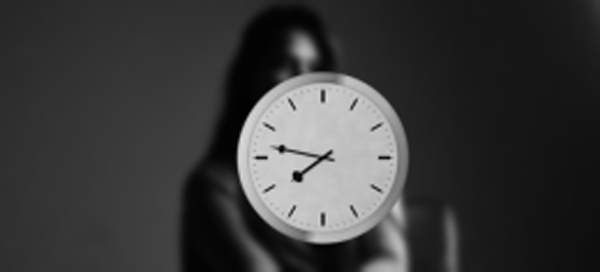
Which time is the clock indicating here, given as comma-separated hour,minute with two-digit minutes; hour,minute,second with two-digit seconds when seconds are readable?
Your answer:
7,47
